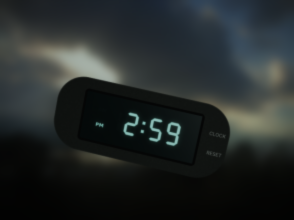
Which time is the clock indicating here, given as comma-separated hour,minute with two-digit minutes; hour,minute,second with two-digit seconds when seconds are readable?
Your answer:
2,59
